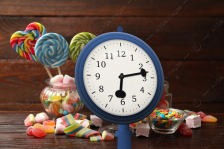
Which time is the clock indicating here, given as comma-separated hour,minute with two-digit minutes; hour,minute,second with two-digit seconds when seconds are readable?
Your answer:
6,13
